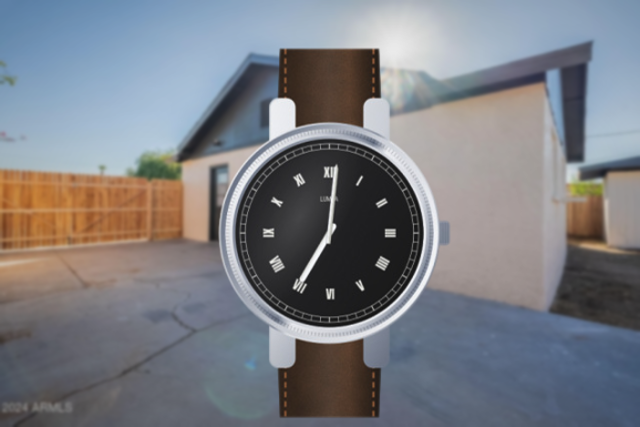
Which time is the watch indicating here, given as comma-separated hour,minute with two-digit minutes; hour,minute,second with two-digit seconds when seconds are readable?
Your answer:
7,01
